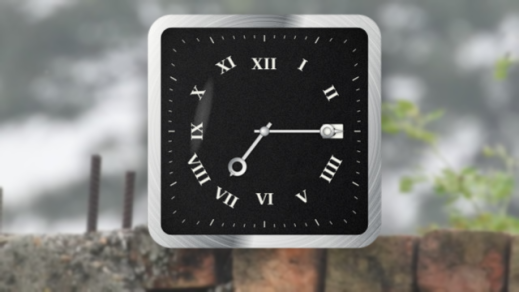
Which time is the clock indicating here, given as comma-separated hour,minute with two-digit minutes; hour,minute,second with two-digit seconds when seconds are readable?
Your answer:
7,15
